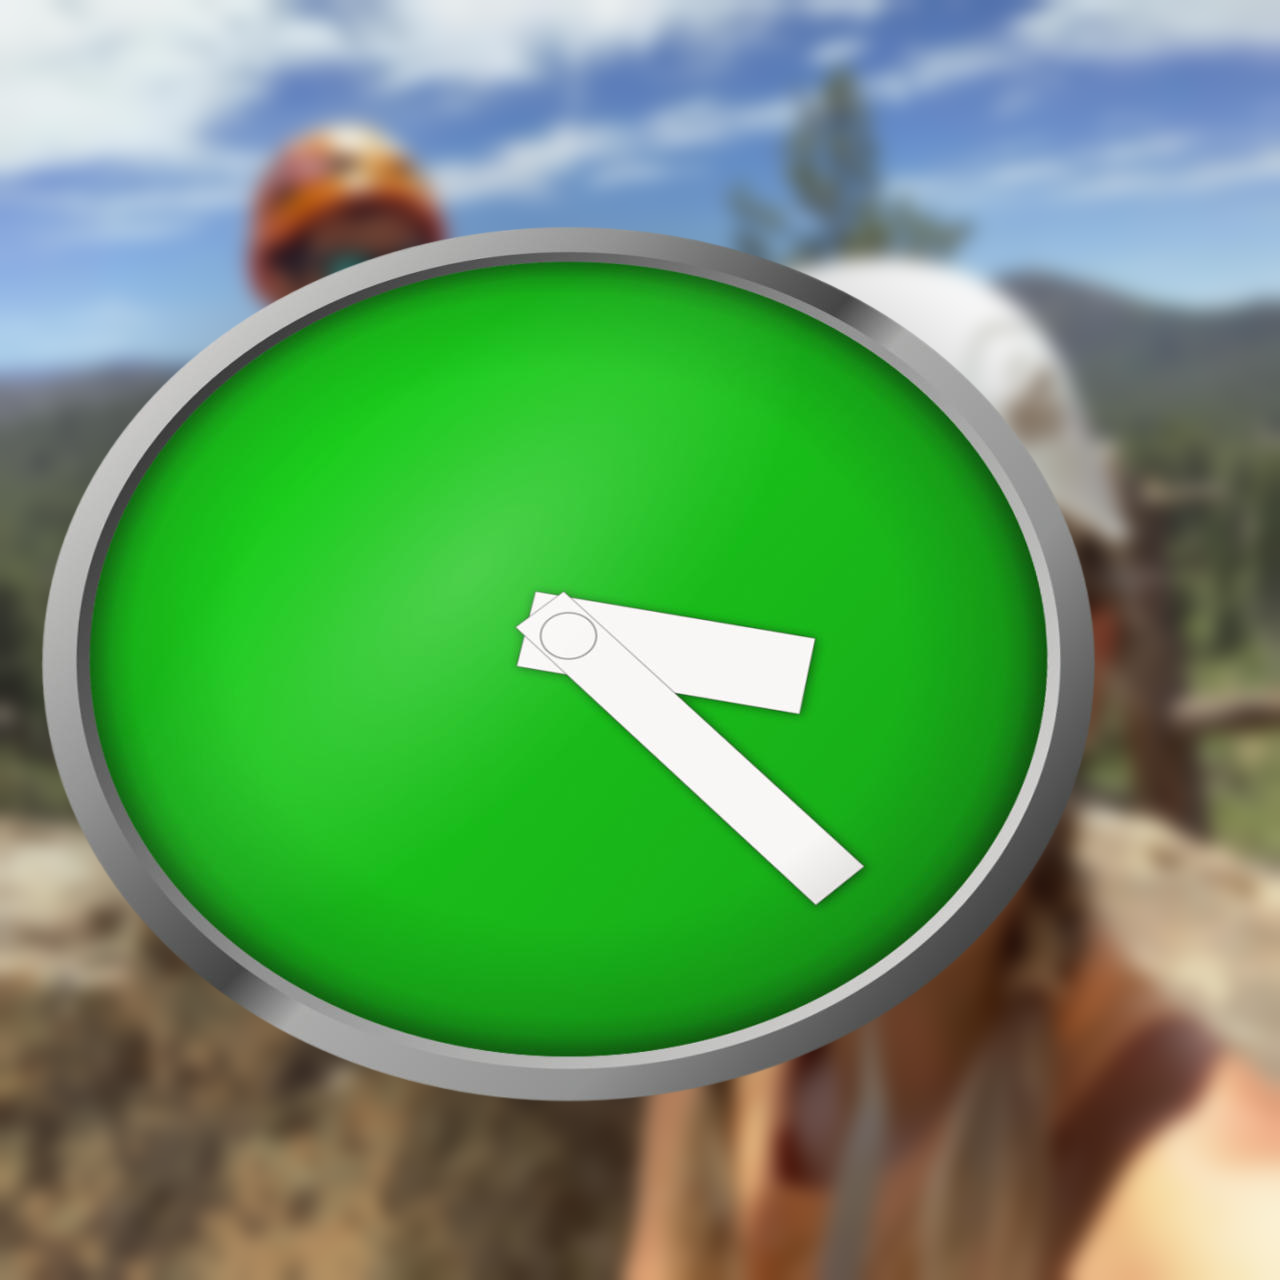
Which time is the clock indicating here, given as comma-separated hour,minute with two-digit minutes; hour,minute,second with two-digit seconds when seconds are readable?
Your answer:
3,23
